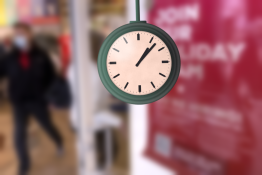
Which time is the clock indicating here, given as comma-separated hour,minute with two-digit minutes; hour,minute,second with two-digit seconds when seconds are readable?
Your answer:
1,07
